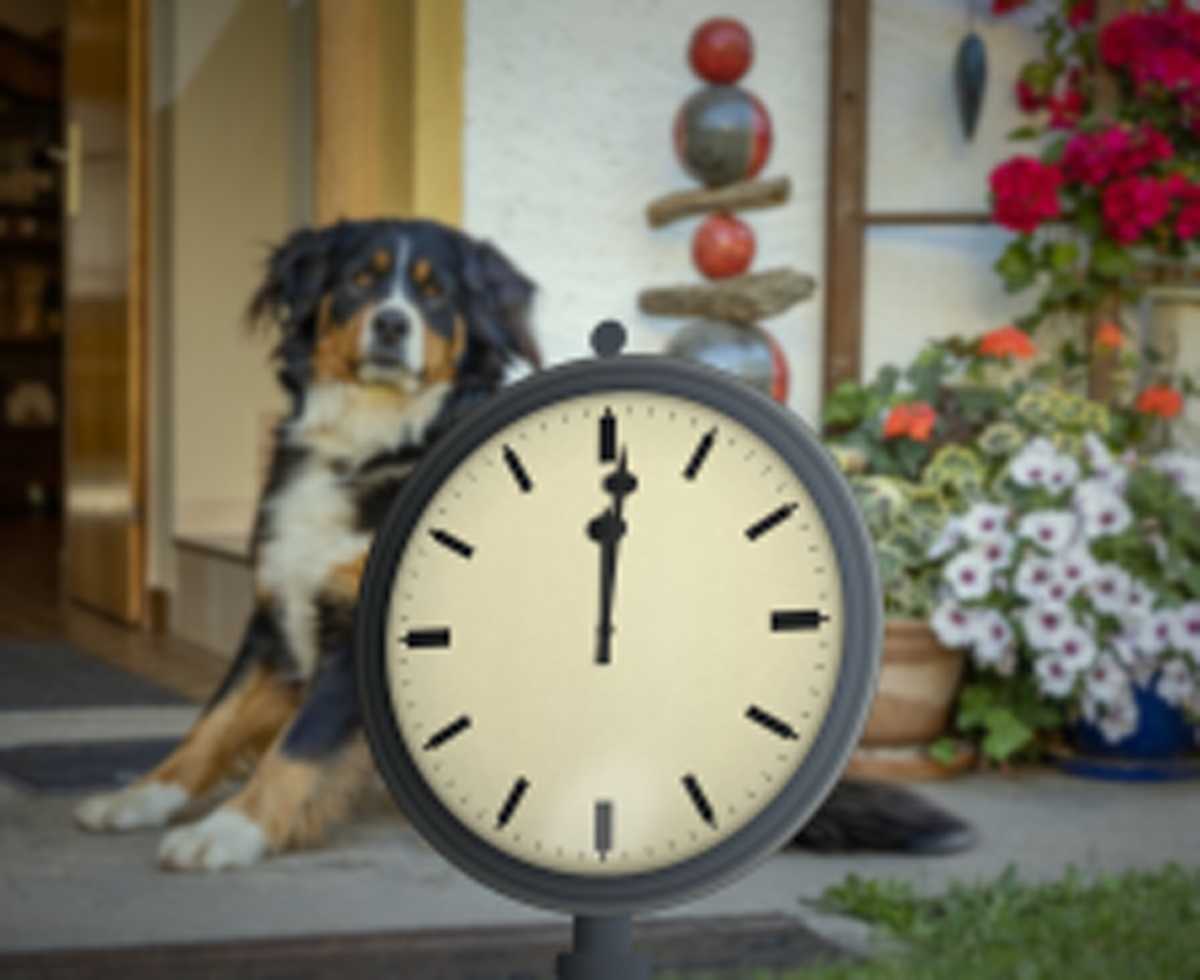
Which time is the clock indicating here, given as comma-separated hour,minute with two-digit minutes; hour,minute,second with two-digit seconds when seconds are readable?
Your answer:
12,01
